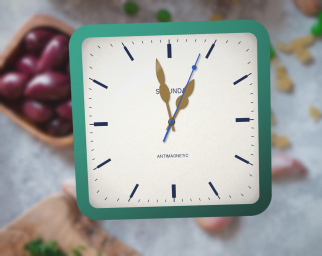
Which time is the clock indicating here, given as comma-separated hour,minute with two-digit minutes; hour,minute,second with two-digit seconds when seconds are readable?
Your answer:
12,58,04
